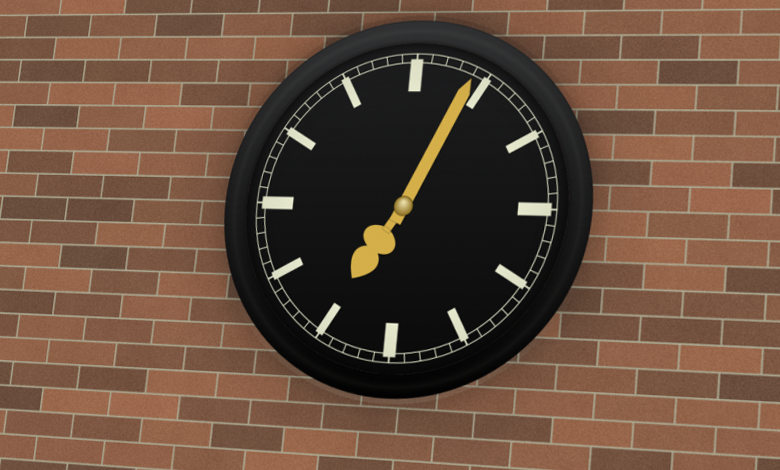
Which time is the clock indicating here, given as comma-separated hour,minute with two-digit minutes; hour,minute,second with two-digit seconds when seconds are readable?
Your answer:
7,04
